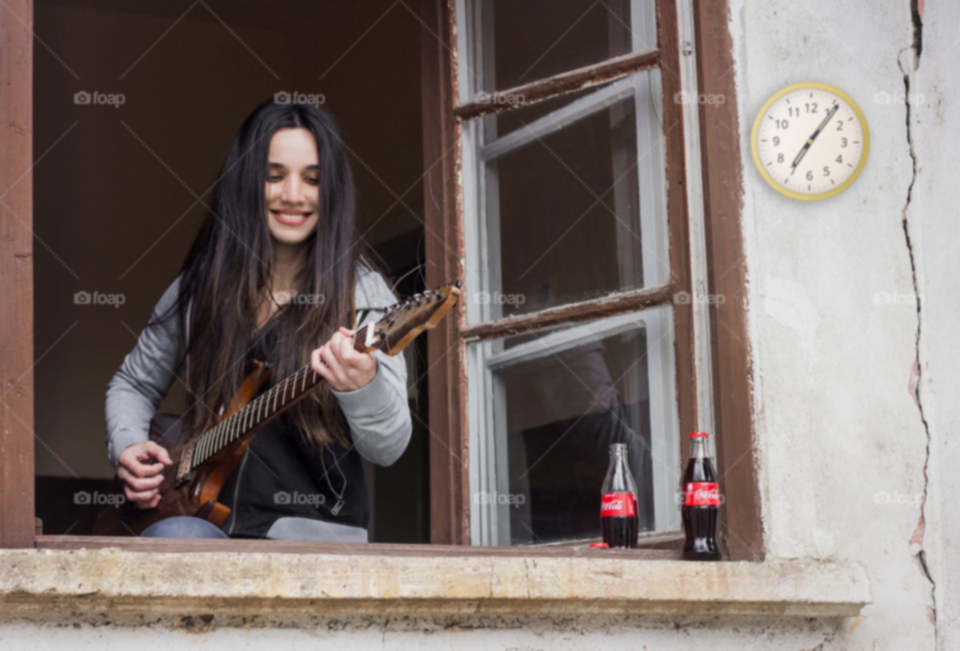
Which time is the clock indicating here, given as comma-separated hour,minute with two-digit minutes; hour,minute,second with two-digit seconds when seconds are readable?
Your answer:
7,06
